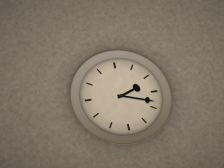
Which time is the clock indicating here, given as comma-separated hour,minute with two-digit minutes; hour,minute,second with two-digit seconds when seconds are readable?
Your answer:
2,18
